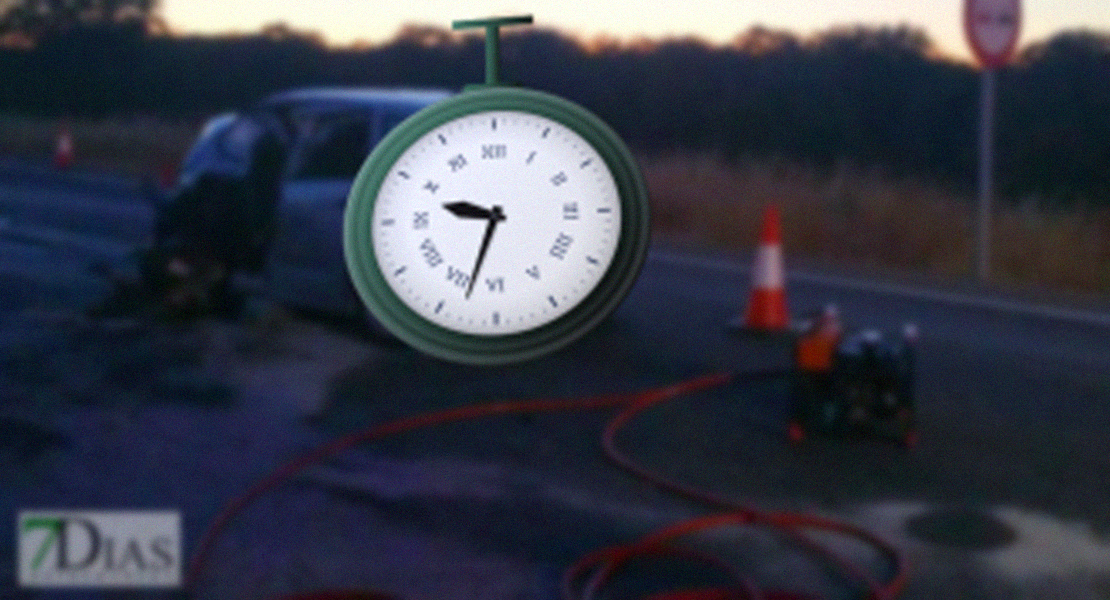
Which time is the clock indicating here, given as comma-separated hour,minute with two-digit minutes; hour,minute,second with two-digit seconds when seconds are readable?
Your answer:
9,33
